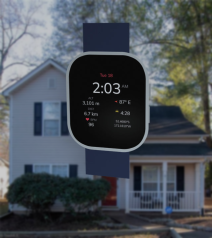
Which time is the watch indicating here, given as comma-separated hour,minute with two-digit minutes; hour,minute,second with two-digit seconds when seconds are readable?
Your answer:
2,03
